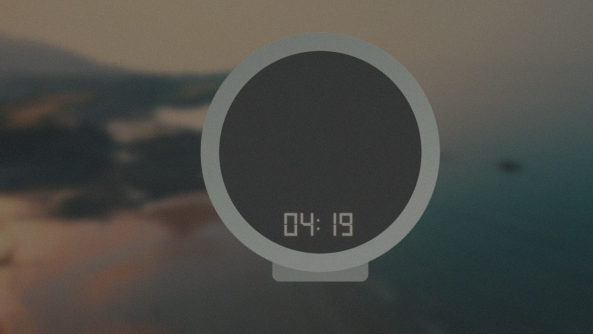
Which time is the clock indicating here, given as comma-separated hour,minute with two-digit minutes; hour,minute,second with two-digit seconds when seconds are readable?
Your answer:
4,19
